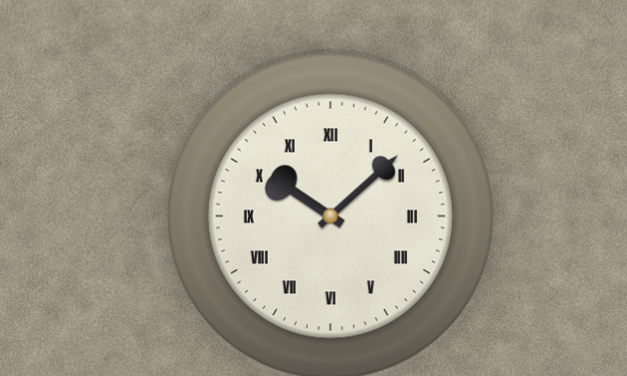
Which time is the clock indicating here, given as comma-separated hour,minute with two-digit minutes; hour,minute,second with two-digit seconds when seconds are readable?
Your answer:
10,08
